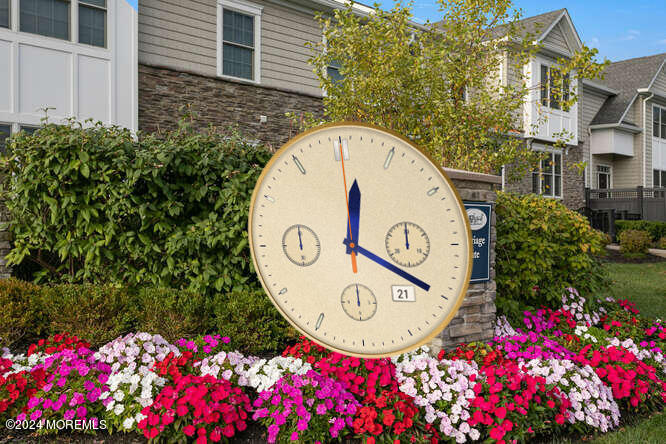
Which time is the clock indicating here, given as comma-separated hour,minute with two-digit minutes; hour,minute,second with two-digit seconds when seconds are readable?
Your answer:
12,20
